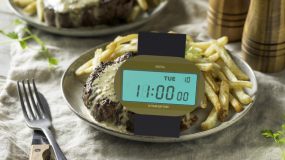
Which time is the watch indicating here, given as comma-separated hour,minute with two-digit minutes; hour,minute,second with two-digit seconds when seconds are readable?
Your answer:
11,00,00
